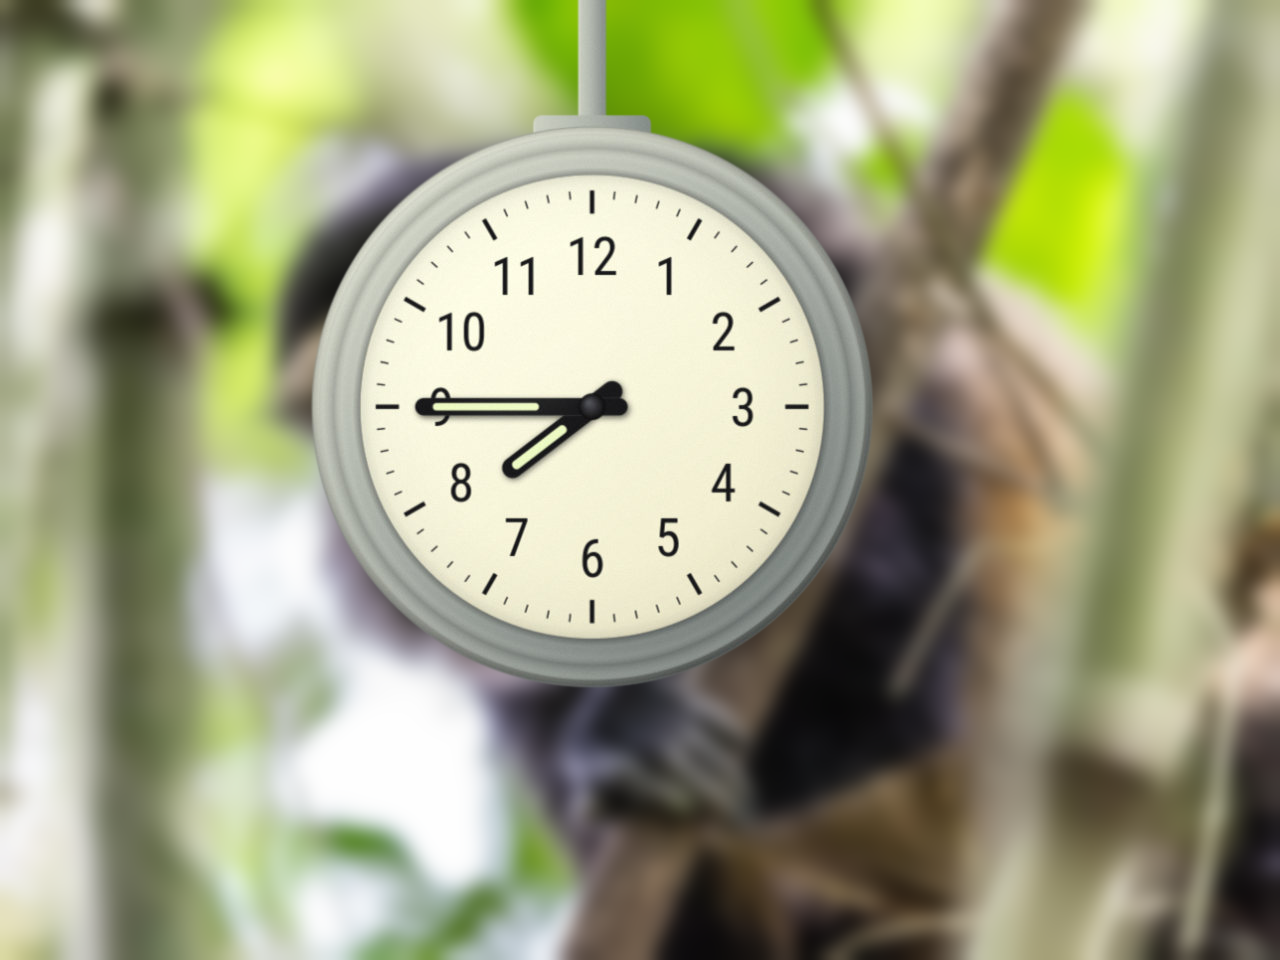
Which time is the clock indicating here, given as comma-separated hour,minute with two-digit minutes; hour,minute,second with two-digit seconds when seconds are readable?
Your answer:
7,45
